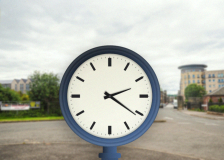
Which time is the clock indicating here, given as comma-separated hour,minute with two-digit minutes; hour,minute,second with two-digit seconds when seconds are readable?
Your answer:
2,21
